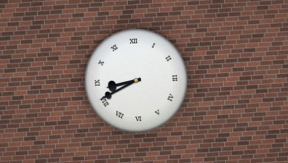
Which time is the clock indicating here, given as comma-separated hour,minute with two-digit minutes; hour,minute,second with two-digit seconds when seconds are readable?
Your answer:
8,41
